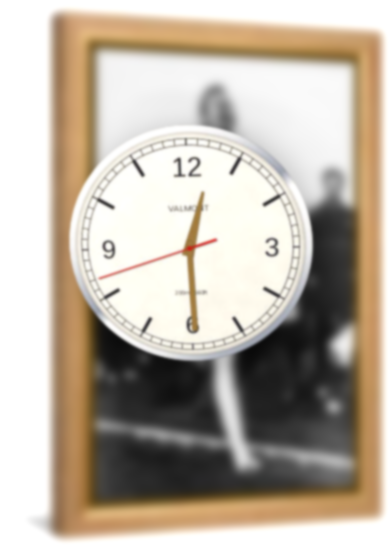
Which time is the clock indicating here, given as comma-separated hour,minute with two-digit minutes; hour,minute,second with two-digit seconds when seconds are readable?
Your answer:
12,29,42
